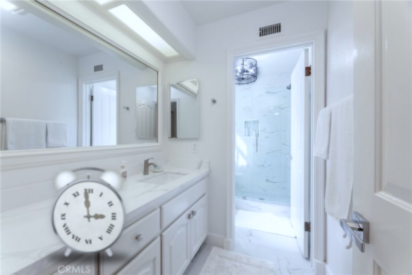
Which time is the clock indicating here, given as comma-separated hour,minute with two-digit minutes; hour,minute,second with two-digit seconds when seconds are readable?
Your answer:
2,59
